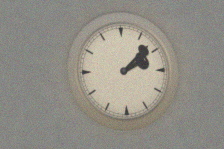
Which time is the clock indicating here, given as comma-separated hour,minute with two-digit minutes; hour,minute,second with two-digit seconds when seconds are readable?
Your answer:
2,08
